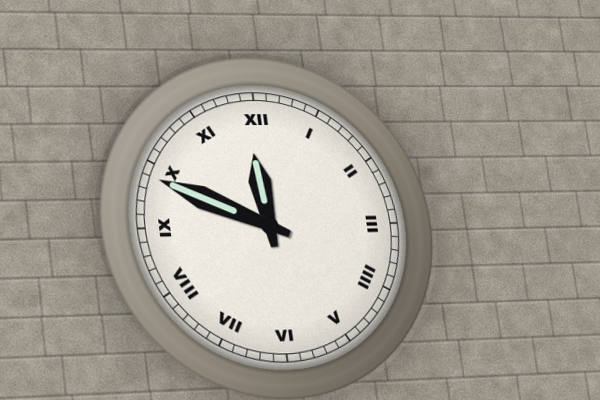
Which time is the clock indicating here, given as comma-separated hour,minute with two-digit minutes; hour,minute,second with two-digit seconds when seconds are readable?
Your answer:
11,49
